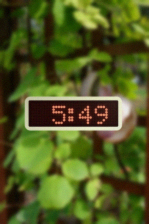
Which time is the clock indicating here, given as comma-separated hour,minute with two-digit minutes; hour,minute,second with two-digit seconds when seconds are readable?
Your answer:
5,49
